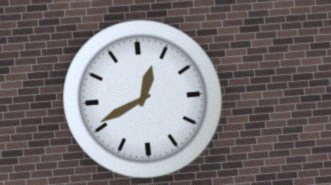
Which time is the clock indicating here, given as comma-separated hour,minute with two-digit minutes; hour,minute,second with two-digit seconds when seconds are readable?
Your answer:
12,41
